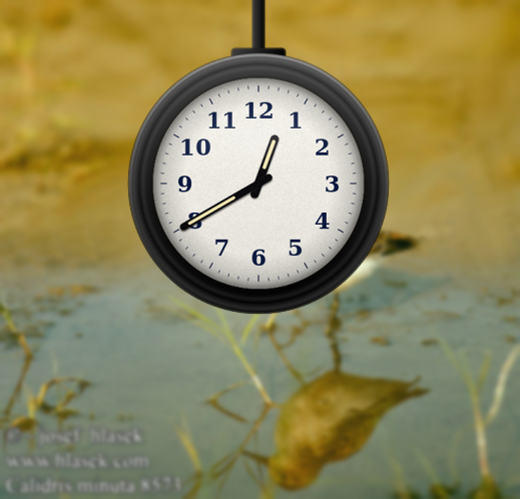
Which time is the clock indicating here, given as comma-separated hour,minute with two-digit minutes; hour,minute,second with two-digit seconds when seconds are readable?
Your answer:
12,40
